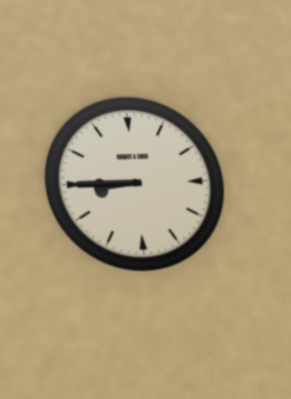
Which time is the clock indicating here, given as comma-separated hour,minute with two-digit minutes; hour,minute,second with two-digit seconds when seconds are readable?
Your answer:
8,45
